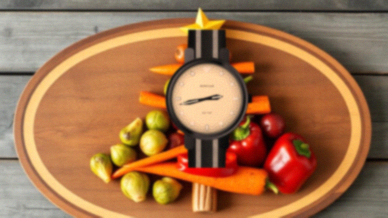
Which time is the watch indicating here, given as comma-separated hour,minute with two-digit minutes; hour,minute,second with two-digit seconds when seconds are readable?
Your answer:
2,43
